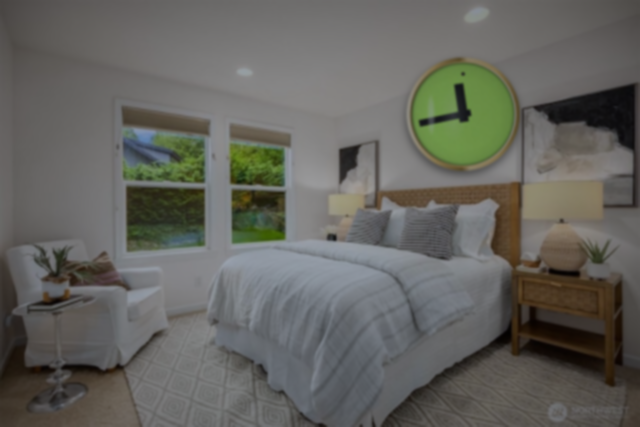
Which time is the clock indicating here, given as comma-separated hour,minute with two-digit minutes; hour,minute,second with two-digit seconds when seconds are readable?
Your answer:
11,43
